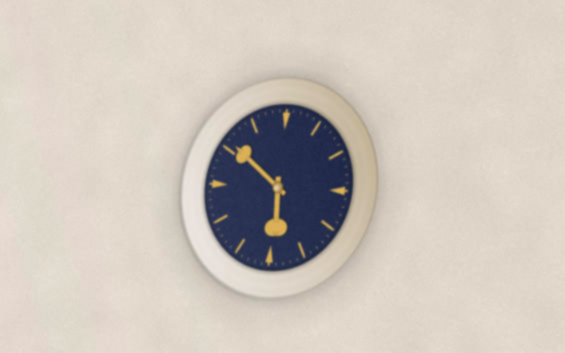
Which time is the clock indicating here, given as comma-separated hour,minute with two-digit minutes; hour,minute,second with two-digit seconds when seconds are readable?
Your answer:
5,51
